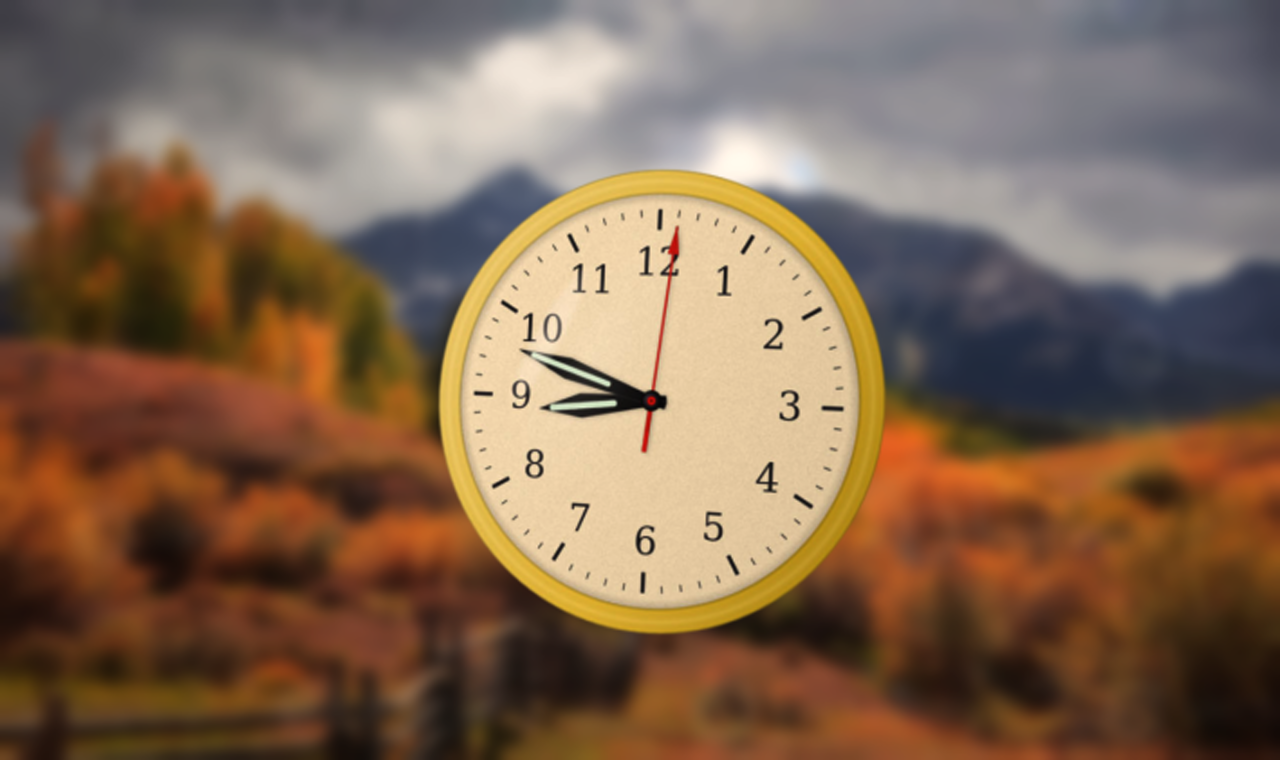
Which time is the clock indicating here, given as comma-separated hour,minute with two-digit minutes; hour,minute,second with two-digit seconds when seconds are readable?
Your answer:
8,48,01
